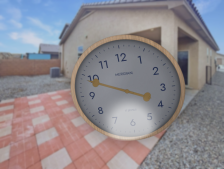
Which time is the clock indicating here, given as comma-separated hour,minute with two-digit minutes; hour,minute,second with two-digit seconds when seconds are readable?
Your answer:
3,49
